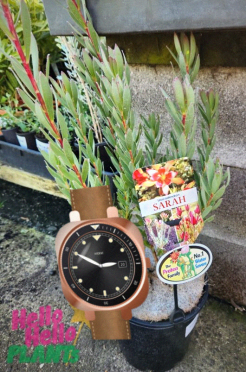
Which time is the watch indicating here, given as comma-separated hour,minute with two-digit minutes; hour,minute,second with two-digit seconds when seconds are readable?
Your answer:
2,50
